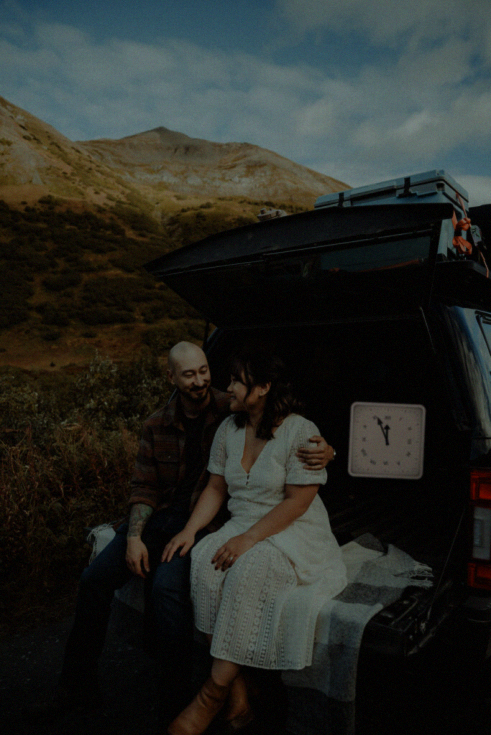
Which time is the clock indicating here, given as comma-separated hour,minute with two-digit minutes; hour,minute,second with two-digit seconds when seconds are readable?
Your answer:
11,56
